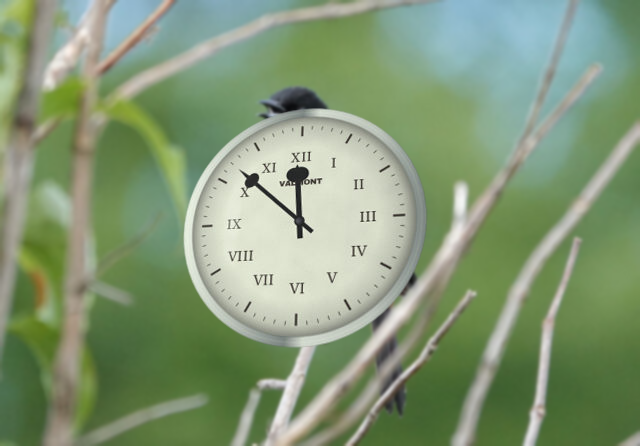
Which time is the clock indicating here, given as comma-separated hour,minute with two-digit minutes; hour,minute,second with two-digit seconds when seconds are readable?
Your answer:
11,52
